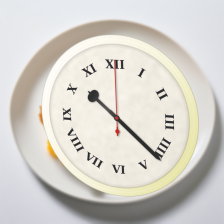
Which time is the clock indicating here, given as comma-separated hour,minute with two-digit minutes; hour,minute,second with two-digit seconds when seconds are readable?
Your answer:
10,22,00
